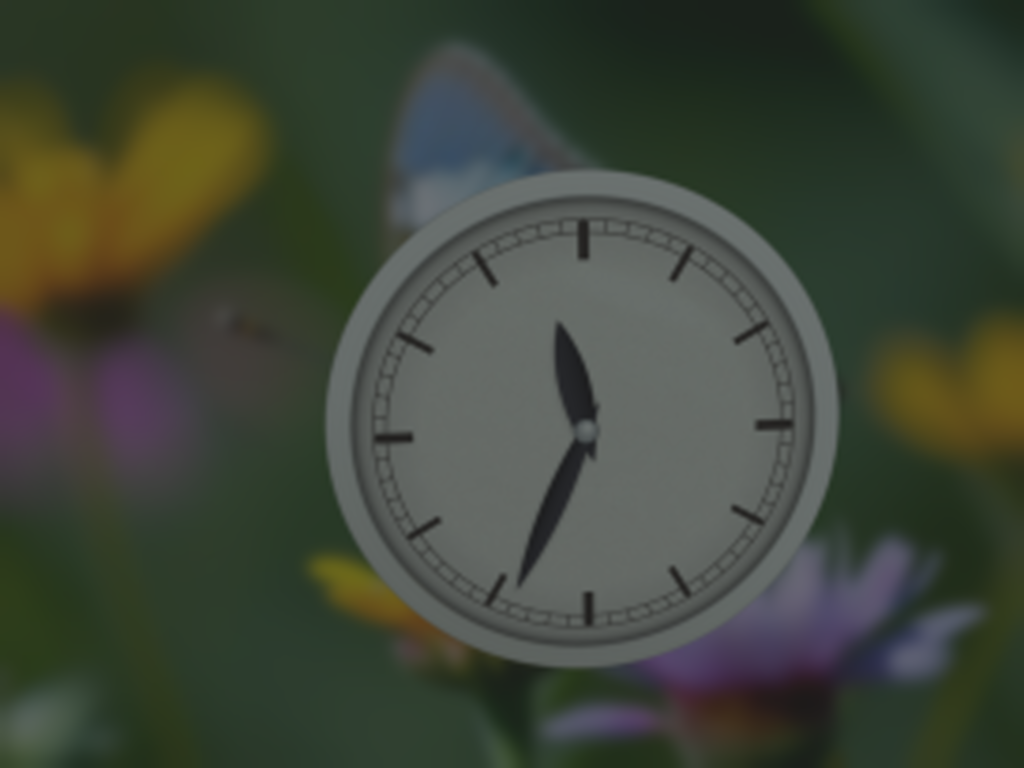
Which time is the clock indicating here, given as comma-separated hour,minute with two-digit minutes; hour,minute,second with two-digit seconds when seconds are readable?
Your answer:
11,34
